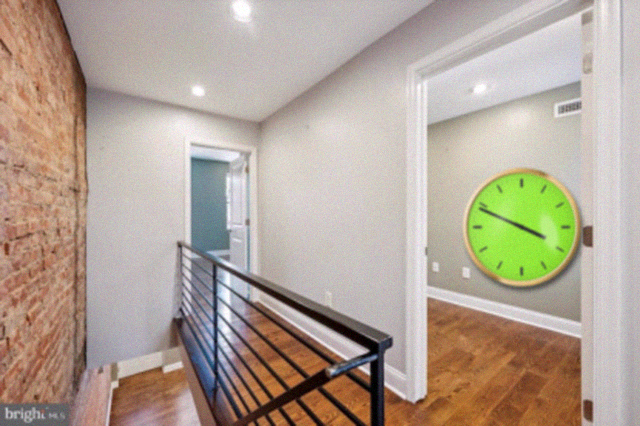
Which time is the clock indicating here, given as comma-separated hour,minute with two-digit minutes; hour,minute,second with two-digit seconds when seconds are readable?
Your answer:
3,49
